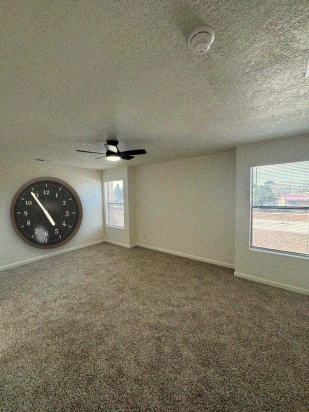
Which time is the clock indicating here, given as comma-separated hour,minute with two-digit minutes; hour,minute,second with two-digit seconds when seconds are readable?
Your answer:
4,54
